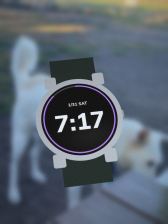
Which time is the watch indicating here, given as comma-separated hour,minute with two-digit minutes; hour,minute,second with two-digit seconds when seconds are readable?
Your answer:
7,17
